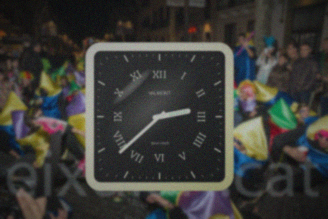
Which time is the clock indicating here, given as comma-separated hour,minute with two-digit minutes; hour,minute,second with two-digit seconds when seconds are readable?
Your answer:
2,38
